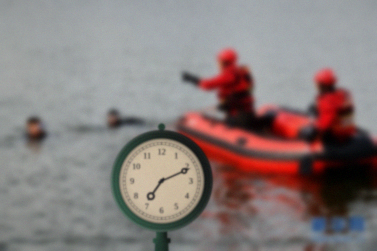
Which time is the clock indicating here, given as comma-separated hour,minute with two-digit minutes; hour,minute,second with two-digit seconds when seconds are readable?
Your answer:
7,11
